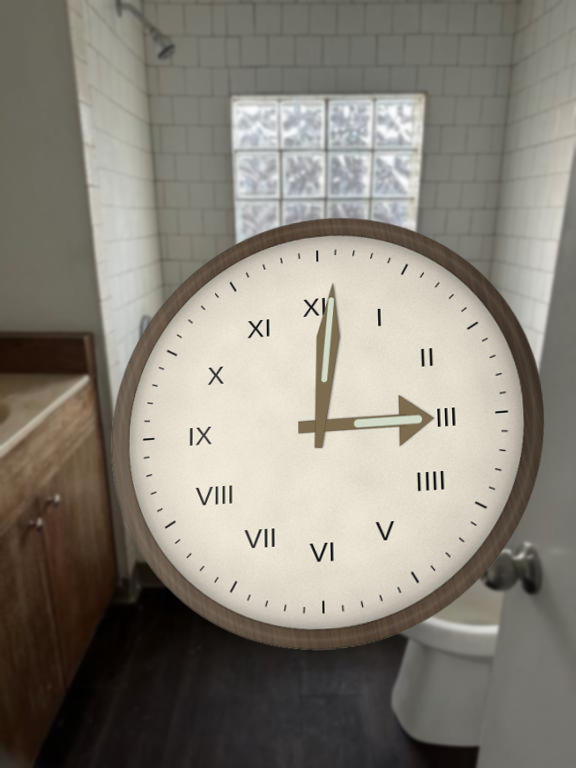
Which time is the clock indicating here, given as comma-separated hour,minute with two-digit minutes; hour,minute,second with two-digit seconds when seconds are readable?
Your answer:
3,01
